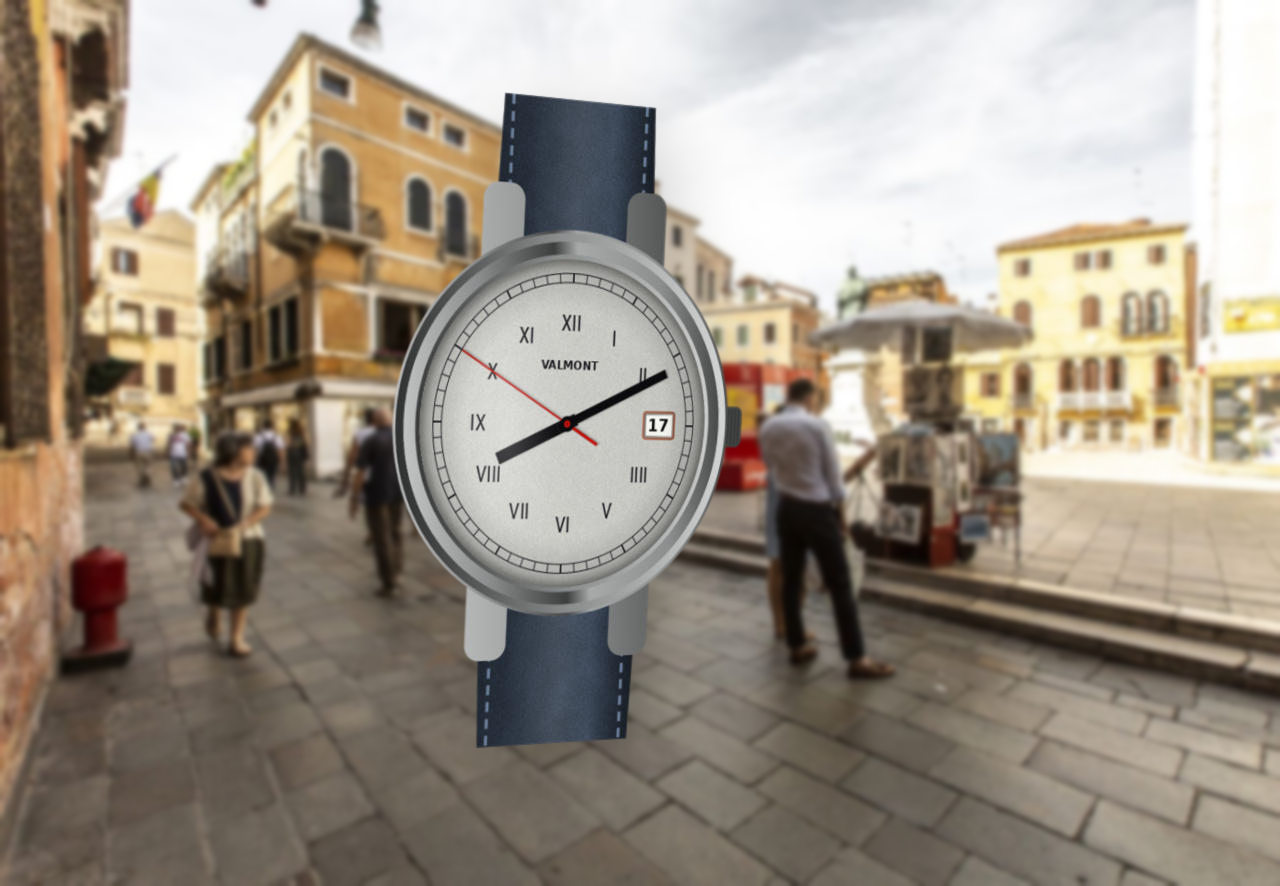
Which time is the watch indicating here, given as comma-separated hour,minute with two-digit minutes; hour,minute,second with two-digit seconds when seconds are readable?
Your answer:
8,10,50
